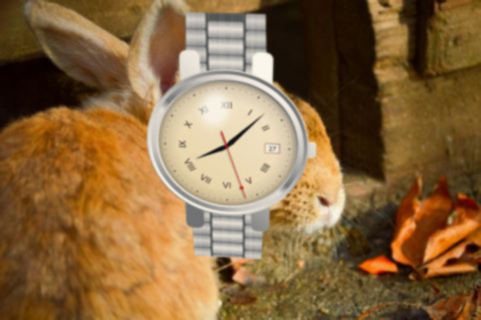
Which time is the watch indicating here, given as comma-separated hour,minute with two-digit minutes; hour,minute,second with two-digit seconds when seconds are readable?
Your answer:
8,07,27
